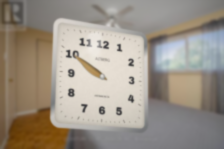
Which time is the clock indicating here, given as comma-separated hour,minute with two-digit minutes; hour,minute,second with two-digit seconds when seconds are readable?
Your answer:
9,50
